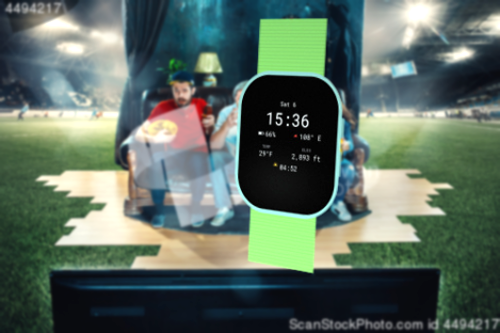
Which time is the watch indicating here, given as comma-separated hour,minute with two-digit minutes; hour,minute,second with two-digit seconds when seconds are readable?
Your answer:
15,36
